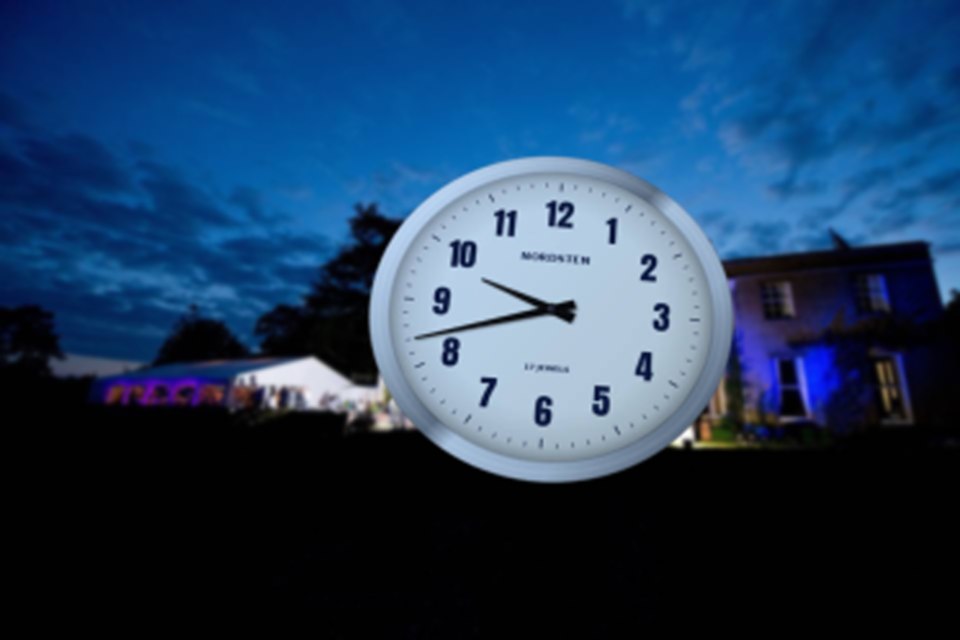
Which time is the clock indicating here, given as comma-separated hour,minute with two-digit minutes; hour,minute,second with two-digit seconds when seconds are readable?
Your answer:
9,42
